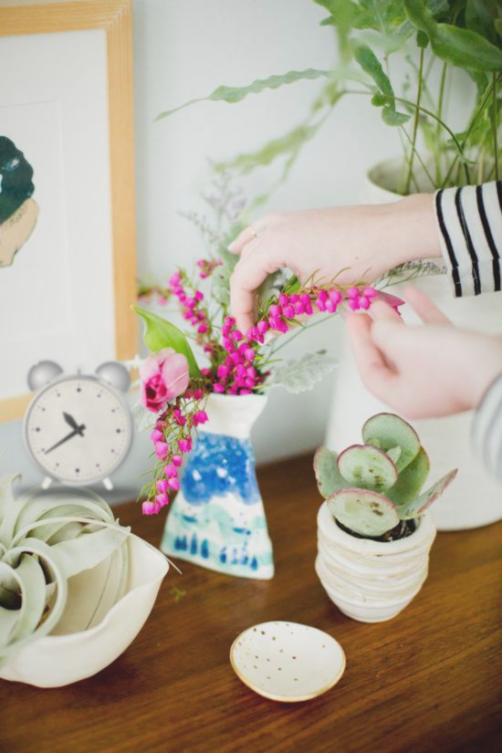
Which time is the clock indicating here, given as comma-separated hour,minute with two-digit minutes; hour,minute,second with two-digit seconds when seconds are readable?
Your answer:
10,39
